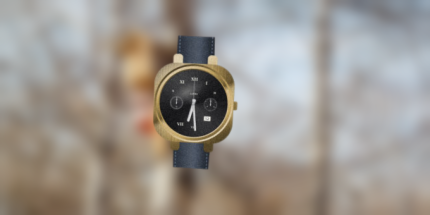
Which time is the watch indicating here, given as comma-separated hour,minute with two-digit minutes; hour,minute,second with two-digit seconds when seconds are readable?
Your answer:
6,29
